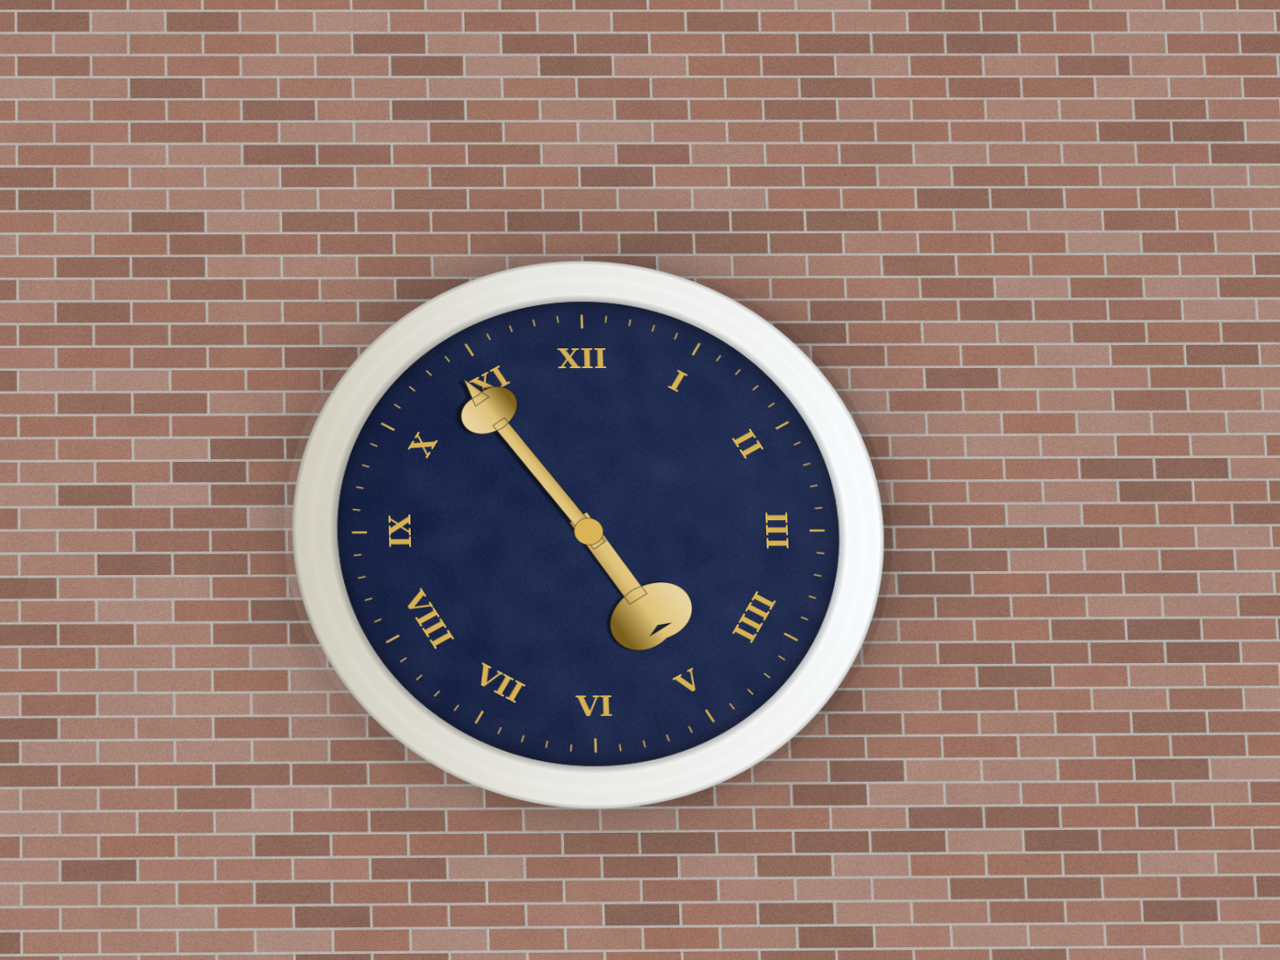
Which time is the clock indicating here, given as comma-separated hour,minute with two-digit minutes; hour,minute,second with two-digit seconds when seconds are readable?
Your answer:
4,54
